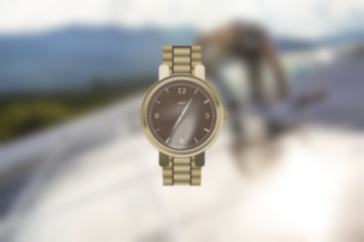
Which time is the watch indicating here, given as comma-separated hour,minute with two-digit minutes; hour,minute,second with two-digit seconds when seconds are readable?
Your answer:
7,05
